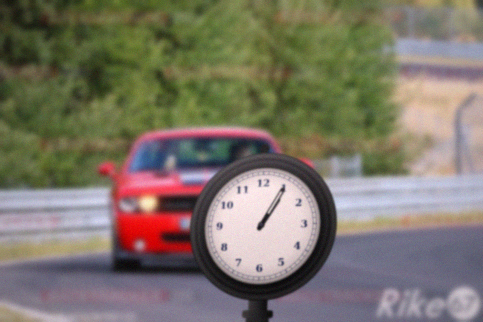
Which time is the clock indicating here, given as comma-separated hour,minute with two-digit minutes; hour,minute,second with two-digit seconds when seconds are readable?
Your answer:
1,05
